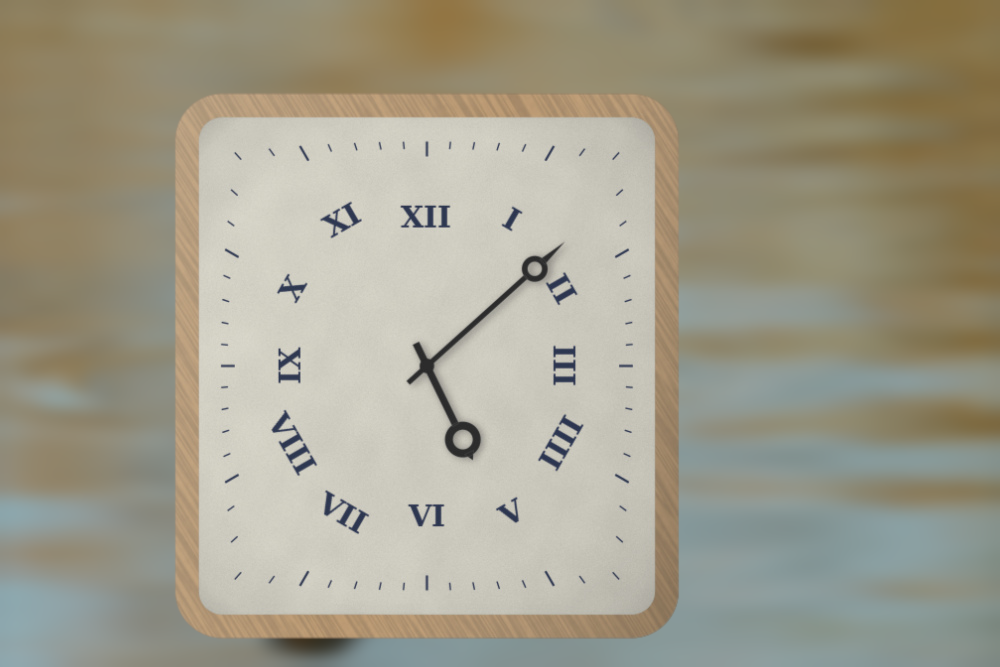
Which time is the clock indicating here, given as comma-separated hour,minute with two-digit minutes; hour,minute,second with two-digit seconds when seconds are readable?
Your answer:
5,08
